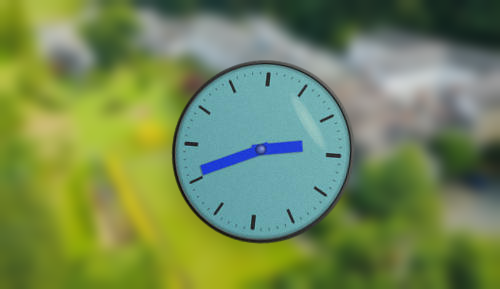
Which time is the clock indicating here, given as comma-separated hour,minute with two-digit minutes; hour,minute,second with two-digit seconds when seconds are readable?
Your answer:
2,41
